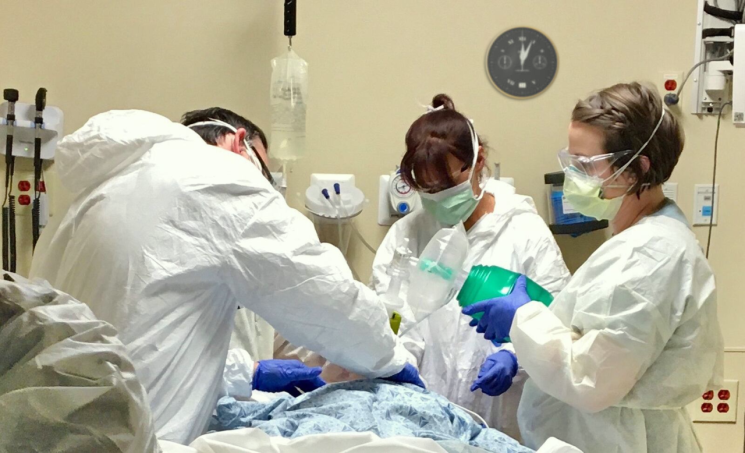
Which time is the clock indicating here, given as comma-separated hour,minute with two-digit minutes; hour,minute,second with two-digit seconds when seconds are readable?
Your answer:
12,04
